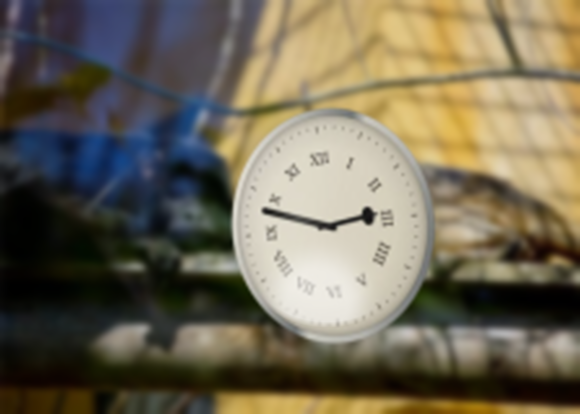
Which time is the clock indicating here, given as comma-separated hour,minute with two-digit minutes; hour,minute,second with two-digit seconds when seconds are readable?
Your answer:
2,48
